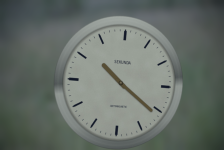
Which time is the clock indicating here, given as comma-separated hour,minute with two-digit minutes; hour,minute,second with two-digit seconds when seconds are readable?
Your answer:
10,21
